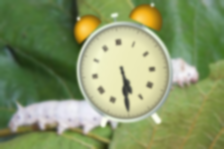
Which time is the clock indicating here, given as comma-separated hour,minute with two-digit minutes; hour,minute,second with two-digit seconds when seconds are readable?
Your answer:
5,30
